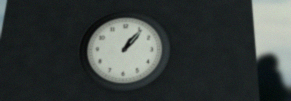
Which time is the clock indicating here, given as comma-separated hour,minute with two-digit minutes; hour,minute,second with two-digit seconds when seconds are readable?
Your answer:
1,06
